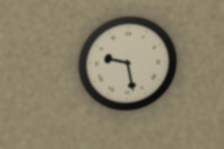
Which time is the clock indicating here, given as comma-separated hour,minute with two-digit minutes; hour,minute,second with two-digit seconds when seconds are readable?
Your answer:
9,28
